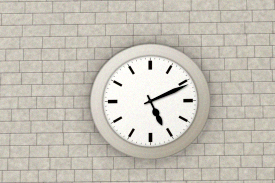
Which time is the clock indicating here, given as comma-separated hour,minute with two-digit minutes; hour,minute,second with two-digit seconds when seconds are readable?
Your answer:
5,11
